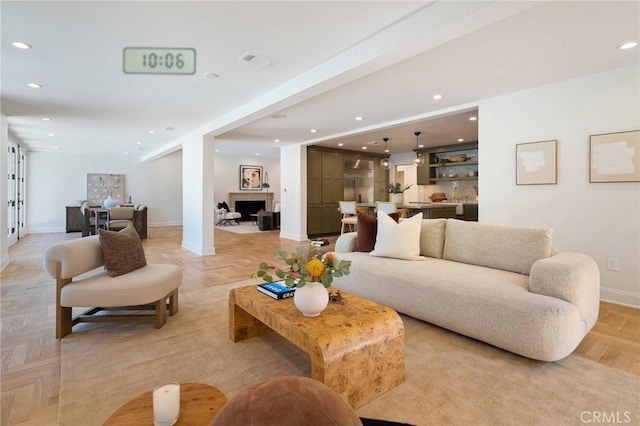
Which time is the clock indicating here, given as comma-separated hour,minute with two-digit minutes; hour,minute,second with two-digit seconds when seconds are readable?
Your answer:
10,06
